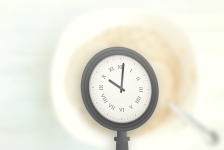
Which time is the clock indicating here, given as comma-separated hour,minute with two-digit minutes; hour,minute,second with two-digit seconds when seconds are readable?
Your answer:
10,01
